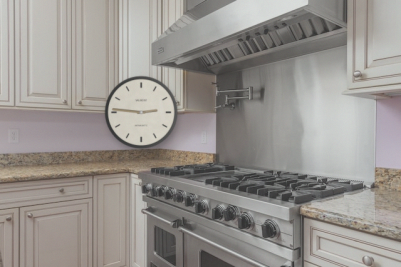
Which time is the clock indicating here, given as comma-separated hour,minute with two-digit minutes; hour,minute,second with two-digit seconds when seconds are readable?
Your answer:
2,46
